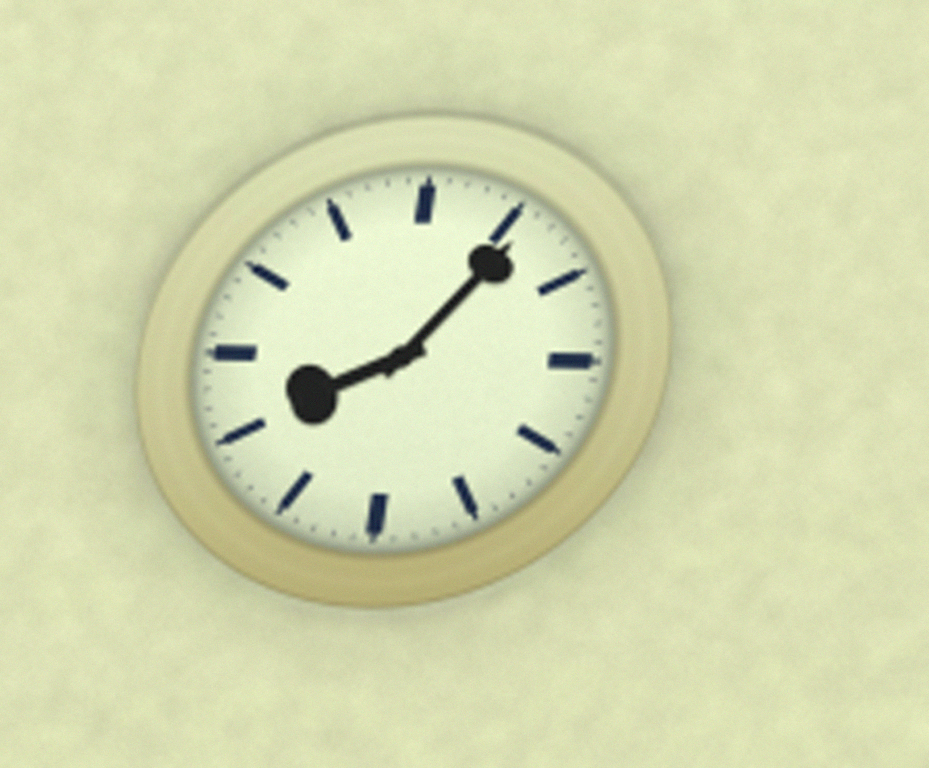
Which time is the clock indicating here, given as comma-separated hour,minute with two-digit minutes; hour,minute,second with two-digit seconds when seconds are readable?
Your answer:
8,06
